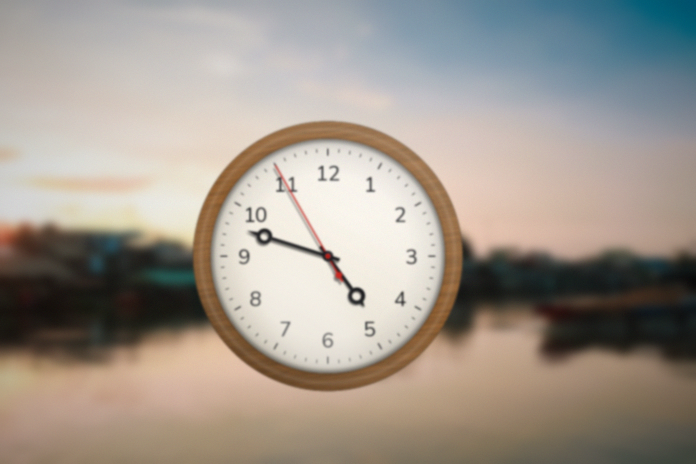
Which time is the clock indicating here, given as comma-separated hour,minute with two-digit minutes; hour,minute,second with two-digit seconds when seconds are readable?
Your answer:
4,47,55
